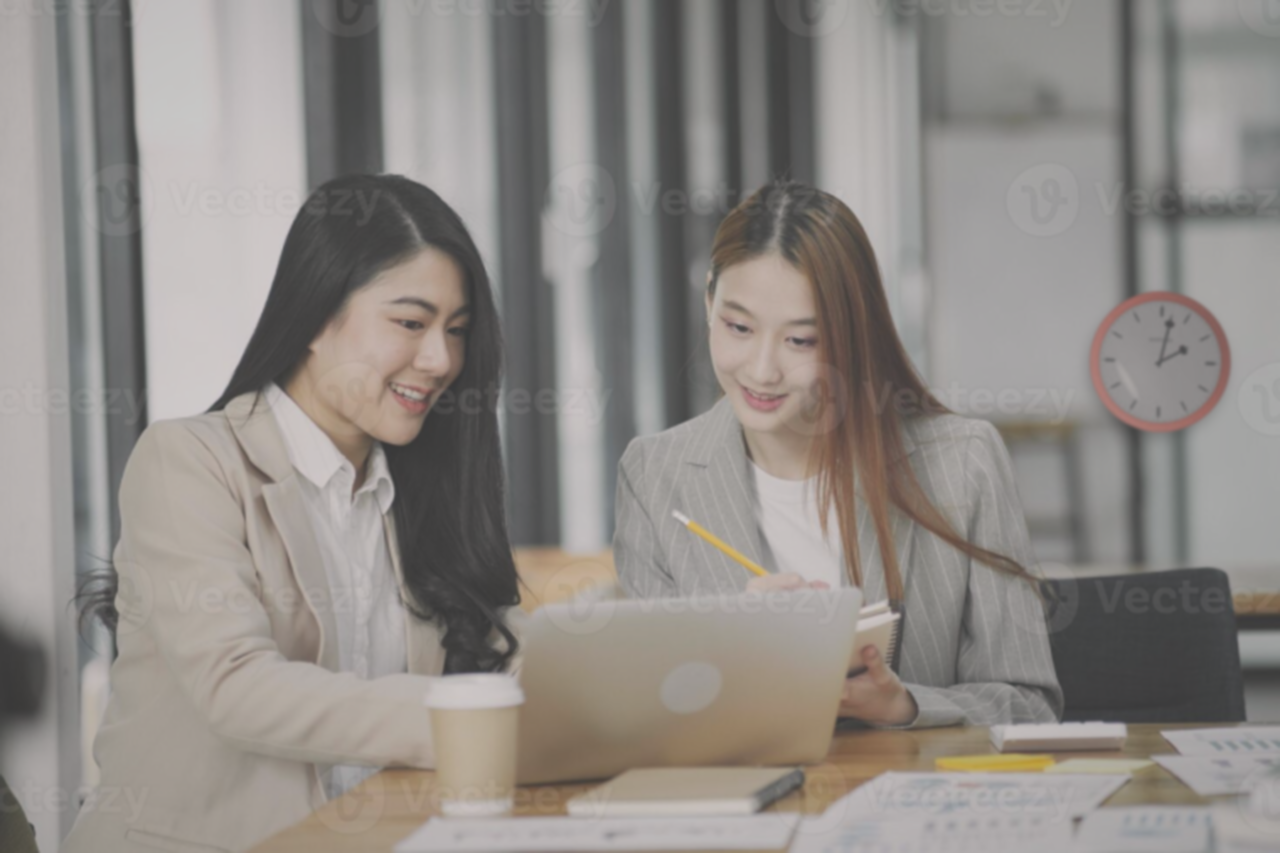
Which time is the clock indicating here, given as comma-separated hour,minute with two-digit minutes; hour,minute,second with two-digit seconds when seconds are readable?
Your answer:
2,02
